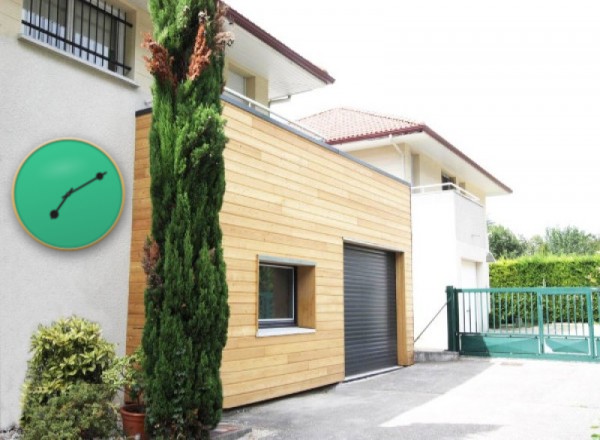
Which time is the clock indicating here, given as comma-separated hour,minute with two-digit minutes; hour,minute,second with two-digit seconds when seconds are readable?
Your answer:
7,10
